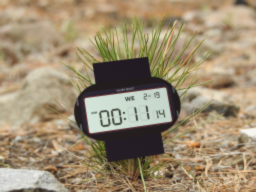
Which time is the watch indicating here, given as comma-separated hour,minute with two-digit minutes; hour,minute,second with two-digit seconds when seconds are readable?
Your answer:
0,11,14
